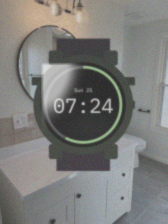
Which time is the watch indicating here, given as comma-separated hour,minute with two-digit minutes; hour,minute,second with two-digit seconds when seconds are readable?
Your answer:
7,24
